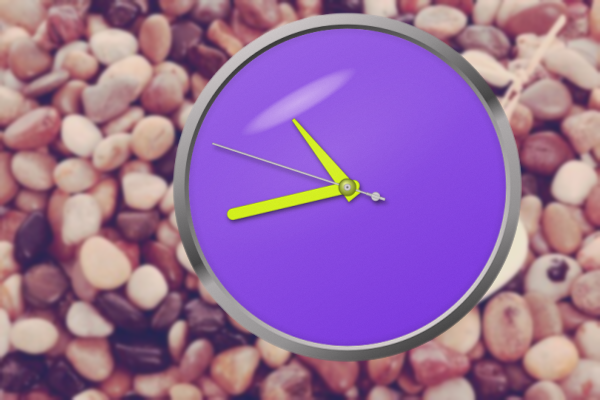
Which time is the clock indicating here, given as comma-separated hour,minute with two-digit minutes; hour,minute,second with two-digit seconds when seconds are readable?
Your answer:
10,42,48
